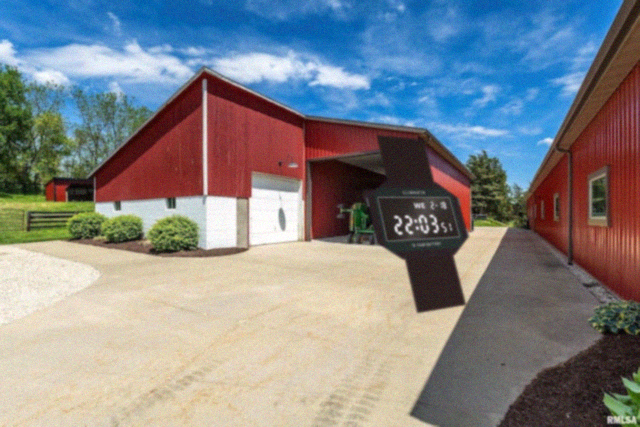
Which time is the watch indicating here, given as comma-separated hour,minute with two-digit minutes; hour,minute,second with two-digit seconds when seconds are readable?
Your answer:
22,03
